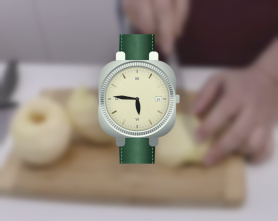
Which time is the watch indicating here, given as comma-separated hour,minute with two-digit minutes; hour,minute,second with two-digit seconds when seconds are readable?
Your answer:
5,46
